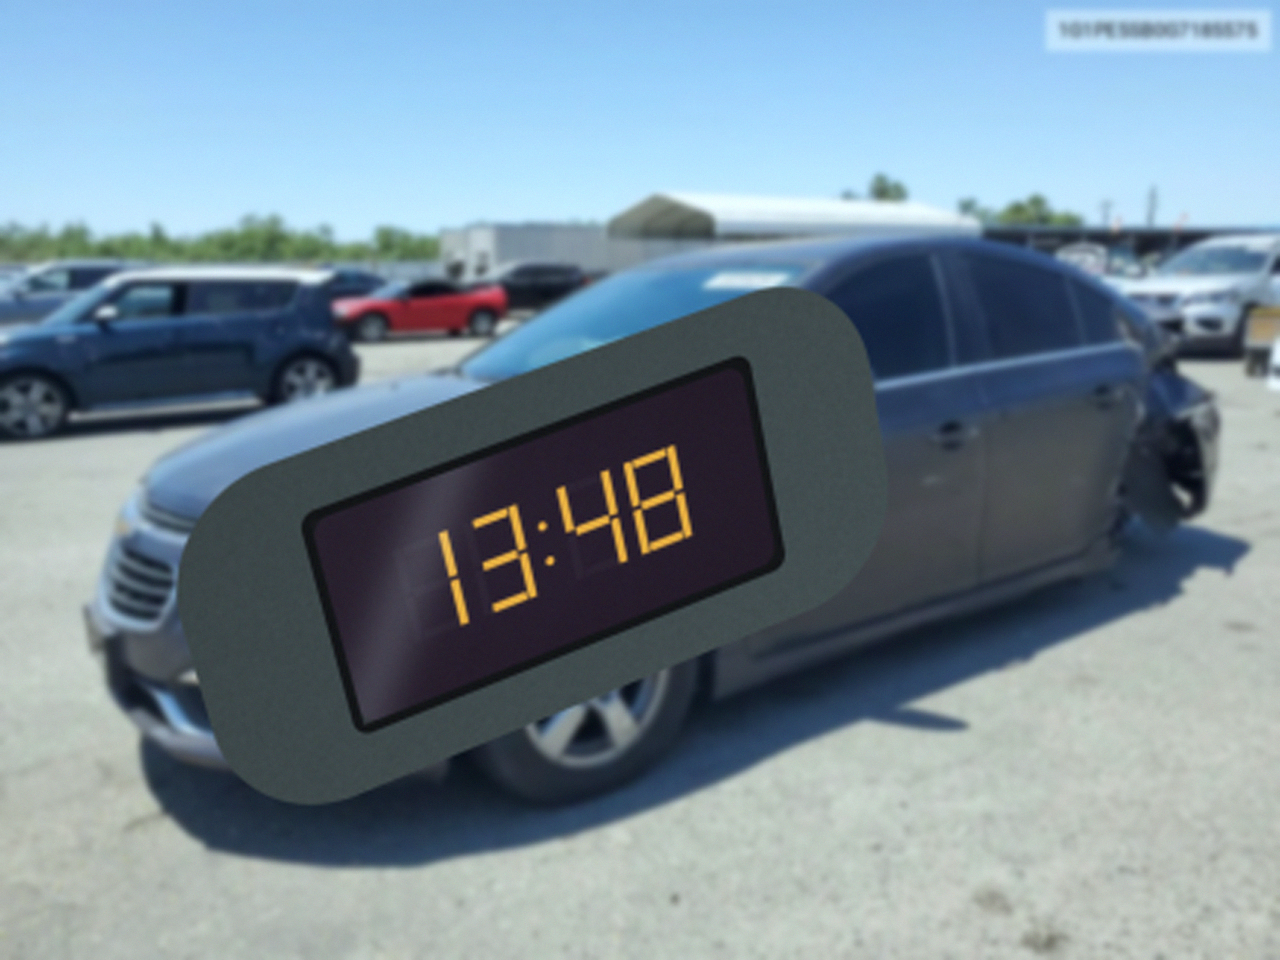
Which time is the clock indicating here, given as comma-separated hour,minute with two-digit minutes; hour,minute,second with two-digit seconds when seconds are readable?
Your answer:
13,48
